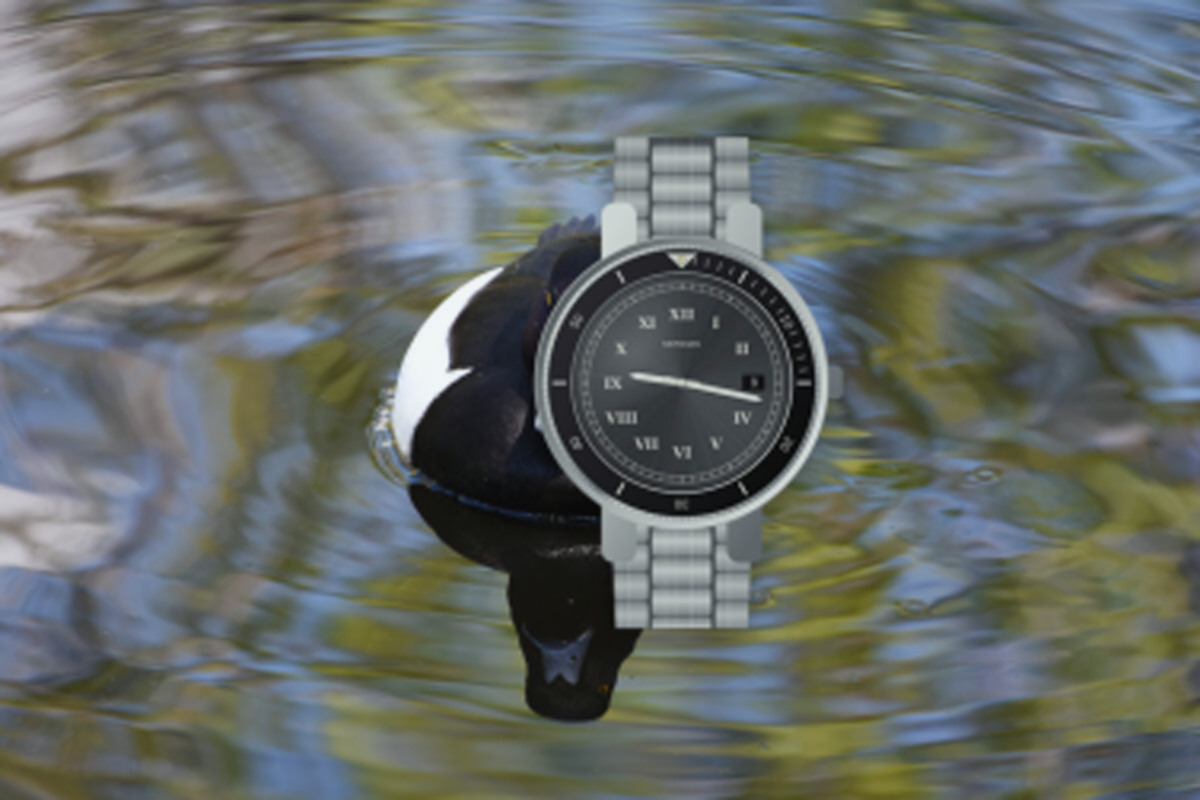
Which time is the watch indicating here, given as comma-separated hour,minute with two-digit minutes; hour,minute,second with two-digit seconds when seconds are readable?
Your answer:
9,17
